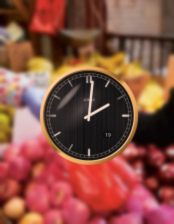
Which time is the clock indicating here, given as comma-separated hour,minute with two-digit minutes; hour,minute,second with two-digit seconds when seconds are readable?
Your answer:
2,01
